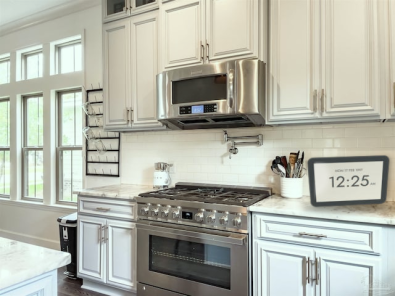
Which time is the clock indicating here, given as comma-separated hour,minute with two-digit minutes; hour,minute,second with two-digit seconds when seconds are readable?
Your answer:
12,25
